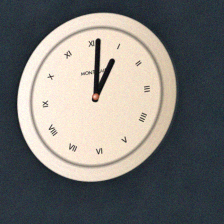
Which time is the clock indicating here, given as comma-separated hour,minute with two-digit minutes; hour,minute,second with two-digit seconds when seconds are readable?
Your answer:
1,01
